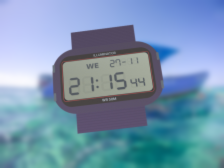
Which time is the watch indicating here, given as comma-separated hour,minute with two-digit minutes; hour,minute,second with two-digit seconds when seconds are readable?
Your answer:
21,15,44
